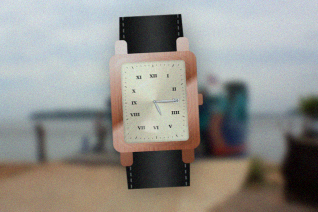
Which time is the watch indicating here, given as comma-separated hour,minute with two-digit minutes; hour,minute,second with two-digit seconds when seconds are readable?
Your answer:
5,15
